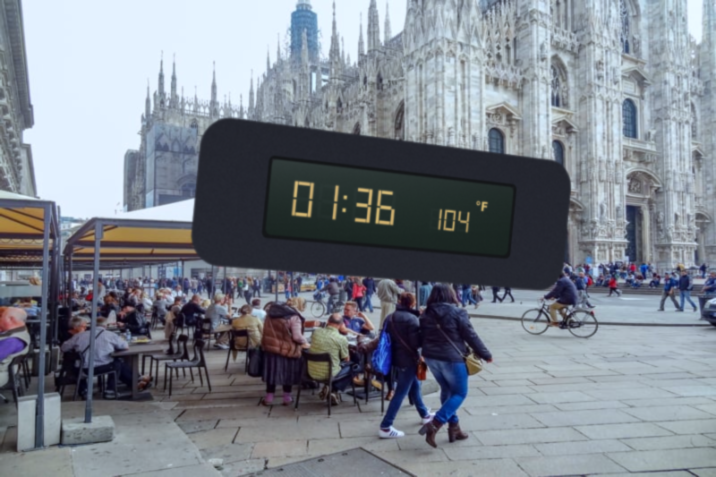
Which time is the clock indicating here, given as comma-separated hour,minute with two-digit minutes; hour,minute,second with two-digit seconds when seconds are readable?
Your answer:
1,36
